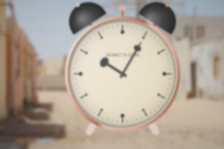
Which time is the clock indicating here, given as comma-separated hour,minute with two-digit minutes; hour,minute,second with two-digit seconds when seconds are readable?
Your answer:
10,05
